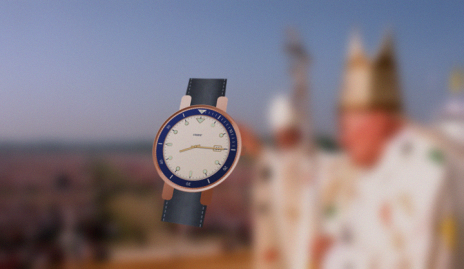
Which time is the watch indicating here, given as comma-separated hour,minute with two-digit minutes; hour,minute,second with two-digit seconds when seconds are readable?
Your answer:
8,15
